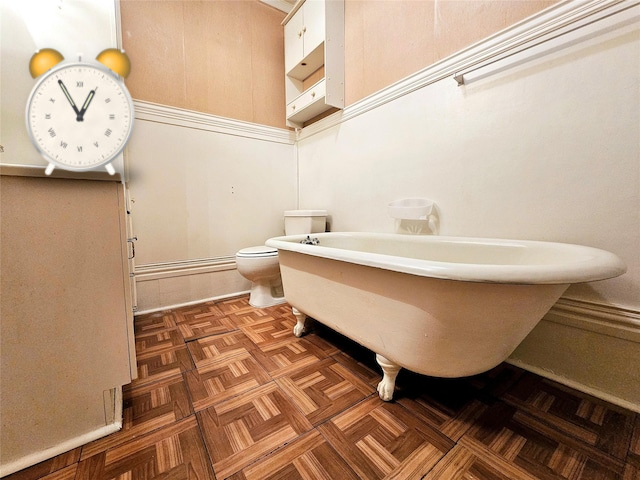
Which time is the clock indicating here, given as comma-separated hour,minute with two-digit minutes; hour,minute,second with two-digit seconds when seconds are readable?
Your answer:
12,55
